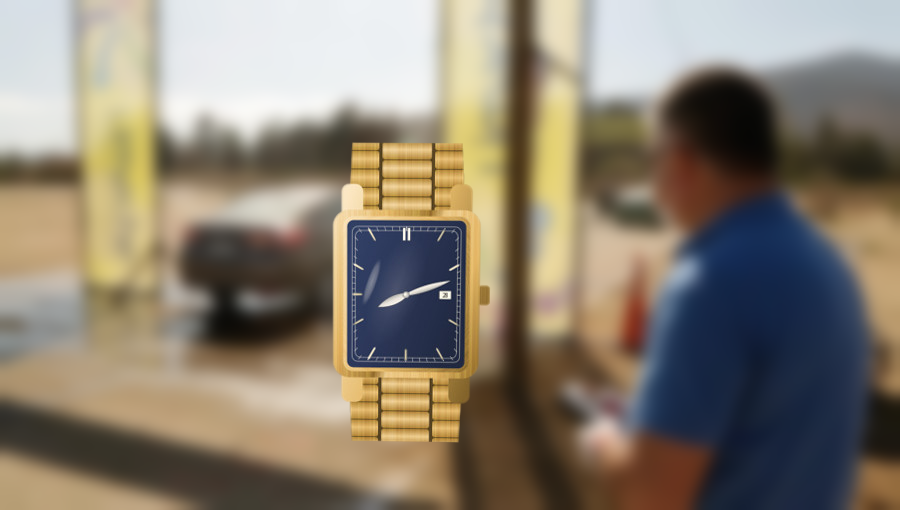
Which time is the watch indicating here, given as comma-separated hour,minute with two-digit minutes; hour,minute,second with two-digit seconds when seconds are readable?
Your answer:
8,12
